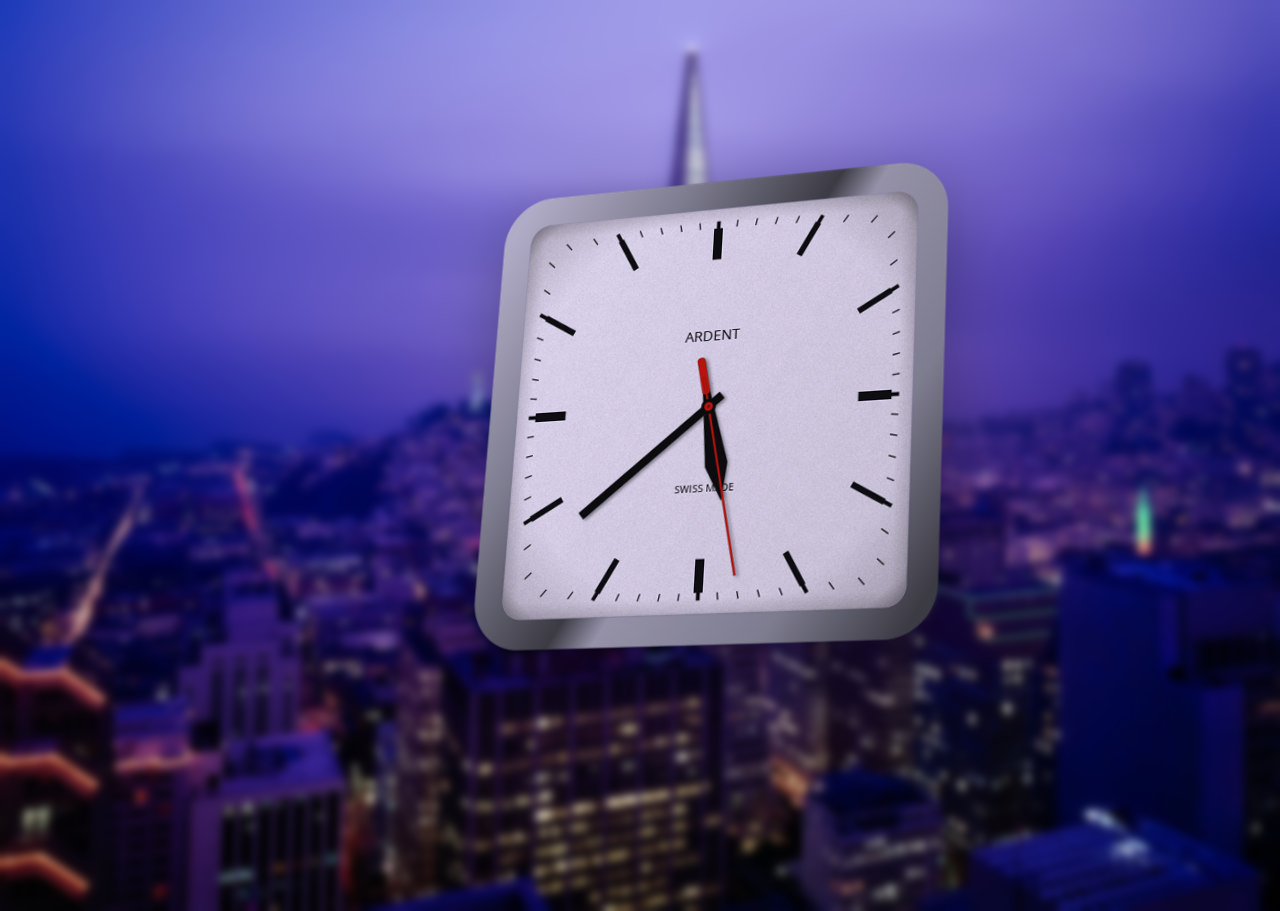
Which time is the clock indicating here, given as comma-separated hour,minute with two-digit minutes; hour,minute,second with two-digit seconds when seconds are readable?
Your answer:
5,38,28
